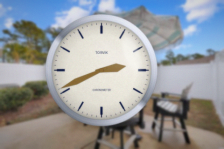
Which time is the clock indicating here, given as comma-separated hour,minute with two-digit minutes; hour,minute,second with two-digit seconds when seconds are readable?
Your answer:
2,41
